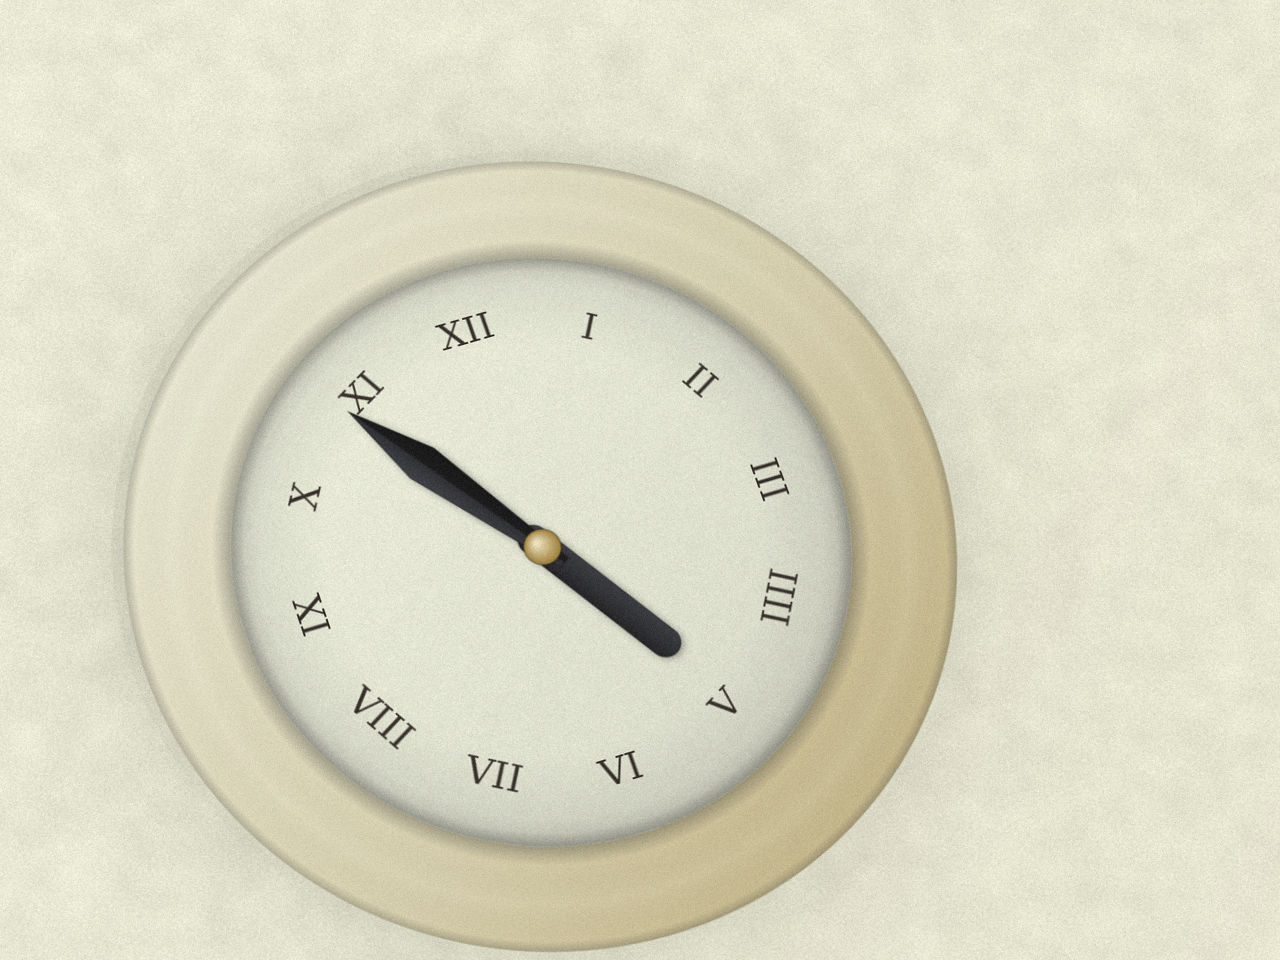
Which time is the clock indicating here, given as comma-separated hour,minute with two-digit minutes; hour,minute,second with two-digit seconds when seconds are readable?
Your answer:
4,54
